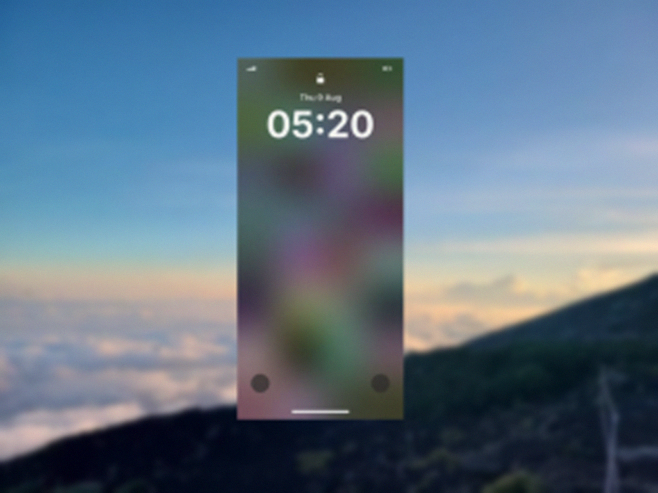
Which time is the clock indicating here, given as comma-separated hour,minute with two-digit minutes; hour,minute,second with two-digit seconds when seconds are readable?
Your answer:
5,20
